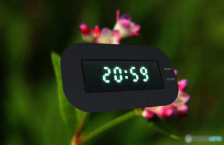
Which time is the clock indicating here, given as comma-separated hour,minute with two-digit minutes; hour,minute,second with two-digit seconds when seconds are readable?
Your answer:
20,59
